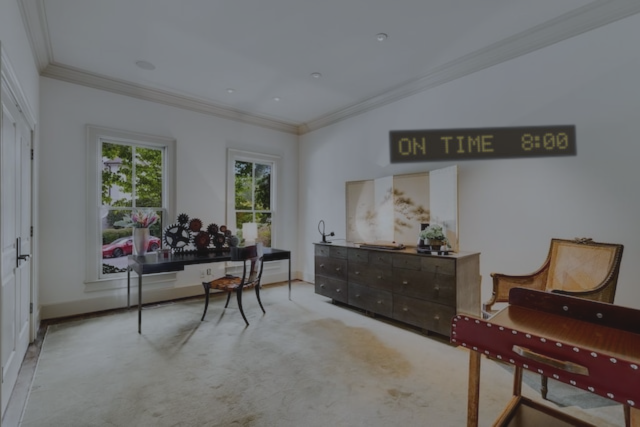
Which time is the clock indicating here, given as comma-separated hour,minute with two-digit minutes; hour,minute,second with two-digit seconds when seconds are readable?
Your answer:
8,00
